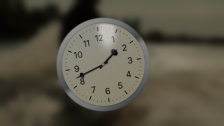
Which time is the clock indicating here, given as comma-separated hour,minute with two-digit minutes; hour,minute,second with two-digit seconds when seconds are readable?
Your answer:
1,42
